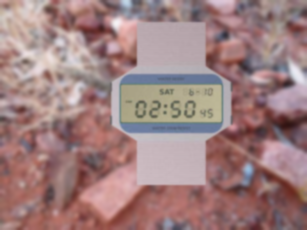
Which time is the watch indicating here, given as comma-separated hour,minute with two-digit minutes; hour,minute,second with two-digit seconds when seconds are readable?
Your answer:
2,50
